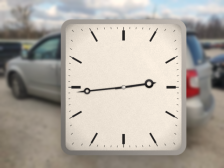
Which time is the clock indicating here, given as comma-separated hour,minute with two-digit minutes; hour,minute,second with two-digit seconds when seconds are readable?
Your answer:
2,44
